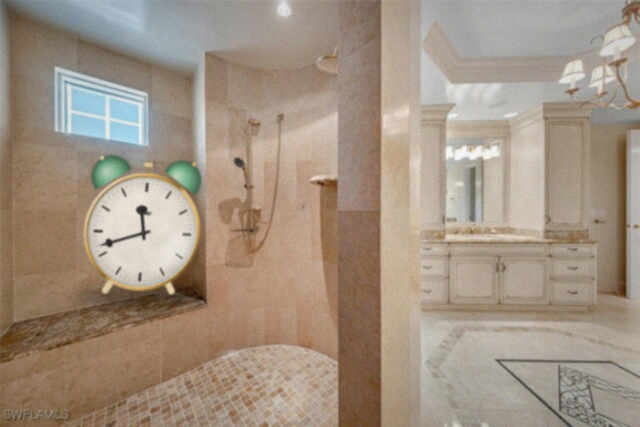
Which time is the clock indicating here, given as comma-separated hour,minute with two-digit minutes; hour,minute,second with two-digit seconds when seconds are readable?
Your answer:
11,42
